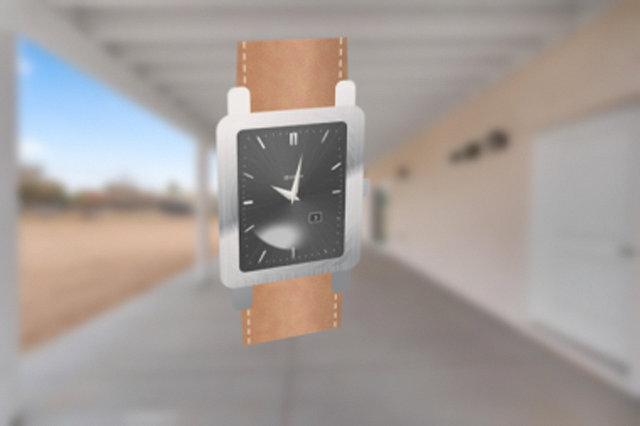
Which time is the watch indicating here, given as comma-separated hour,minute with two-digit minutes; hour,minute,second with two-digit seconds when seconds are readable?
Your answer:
10,02
